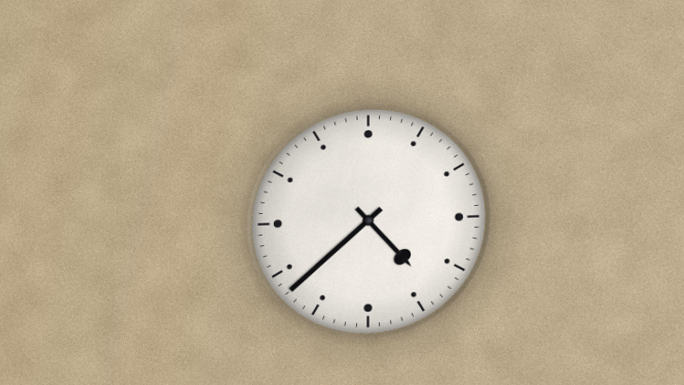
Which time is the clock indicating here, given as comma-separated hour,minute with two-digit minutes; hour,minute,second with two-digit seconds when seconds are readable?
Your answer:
4,38
